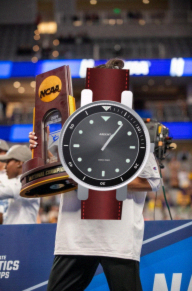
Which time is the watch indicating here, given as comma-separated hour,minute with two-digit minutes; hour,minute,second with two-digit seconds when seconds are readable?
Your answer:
1,06
